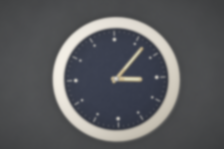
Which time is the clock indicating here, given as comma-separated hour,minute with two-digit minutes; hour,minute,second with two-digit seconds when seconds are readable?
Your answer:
3,07
